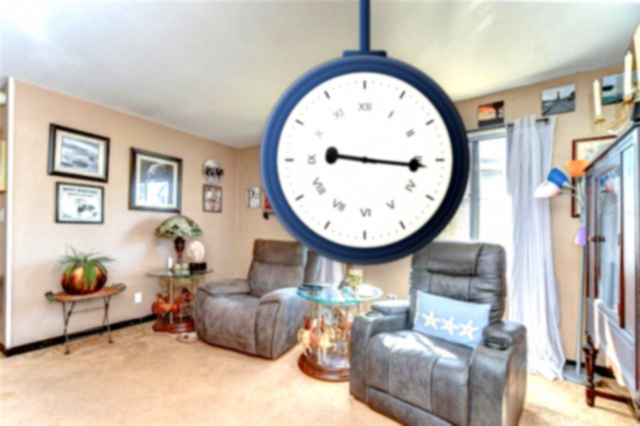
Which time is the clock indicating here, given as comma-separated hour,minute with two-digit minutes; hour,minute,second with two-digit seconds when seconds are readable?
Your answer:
9,16
